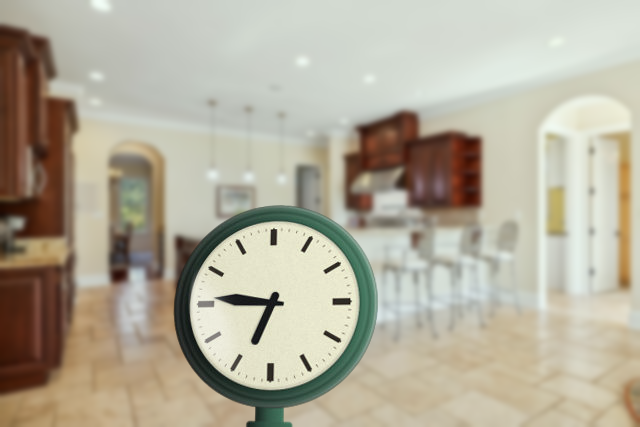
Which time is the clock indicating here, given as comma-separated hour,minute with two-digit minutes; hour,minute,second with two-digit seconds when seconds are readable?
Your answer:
6,46
